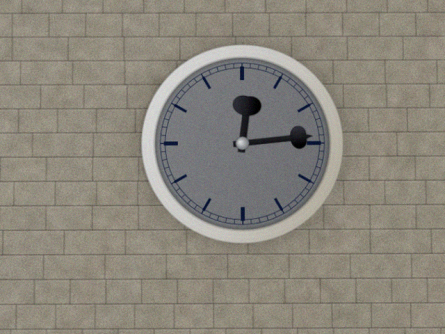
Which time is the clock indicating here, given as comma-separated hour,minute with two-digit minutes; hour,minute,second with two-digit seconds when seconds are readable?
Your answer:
12,14
